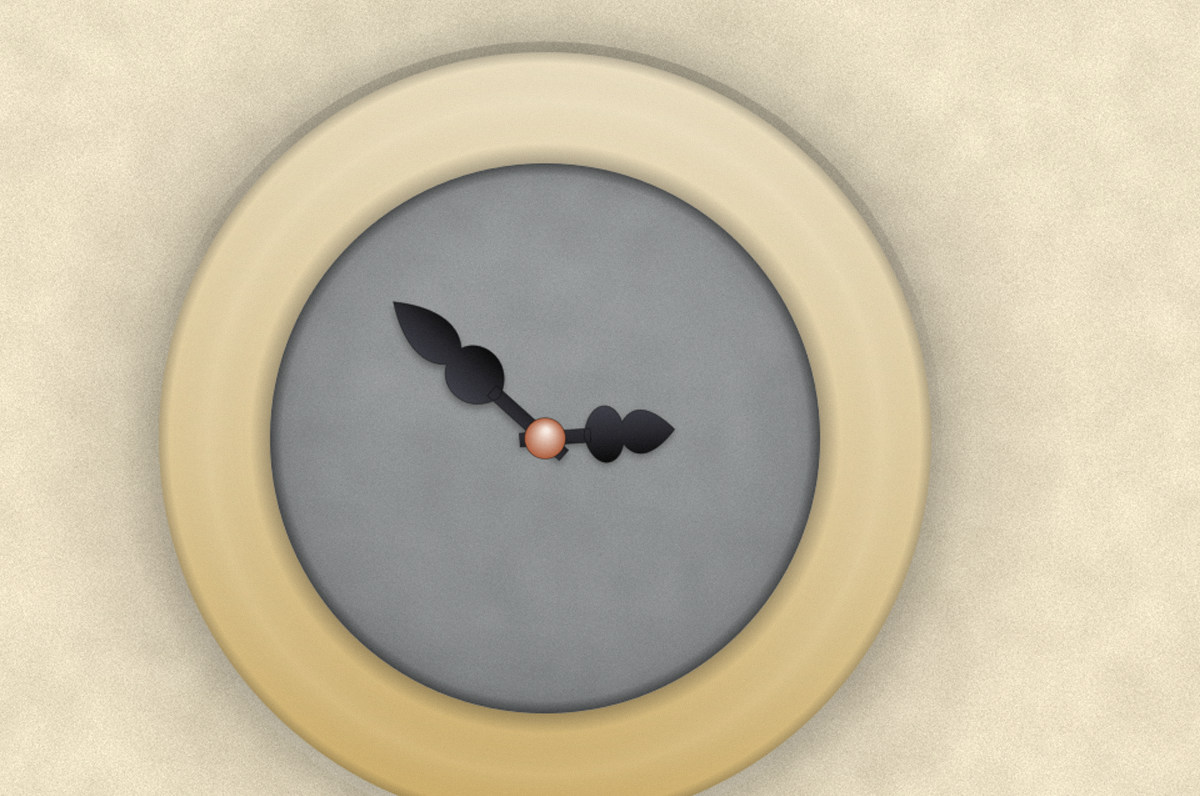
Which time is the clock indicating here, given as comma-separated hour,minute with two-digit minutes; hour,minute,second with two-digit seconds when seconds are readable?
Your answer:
2,52
